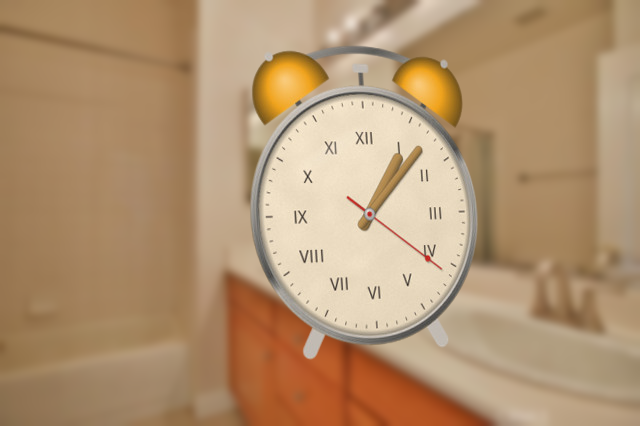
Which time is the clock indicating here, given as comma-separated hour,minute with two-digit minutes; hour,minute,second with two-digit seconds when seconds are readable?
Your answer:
1,07,21
